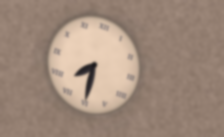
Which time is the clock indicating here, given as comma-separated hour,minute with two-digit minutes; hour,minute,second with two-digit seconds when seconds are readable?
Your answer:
7,30
